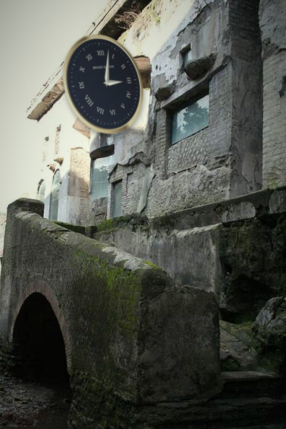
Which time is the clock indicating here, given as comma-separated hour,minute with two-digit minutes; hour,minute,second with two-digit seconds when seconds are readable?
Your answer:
3,03
